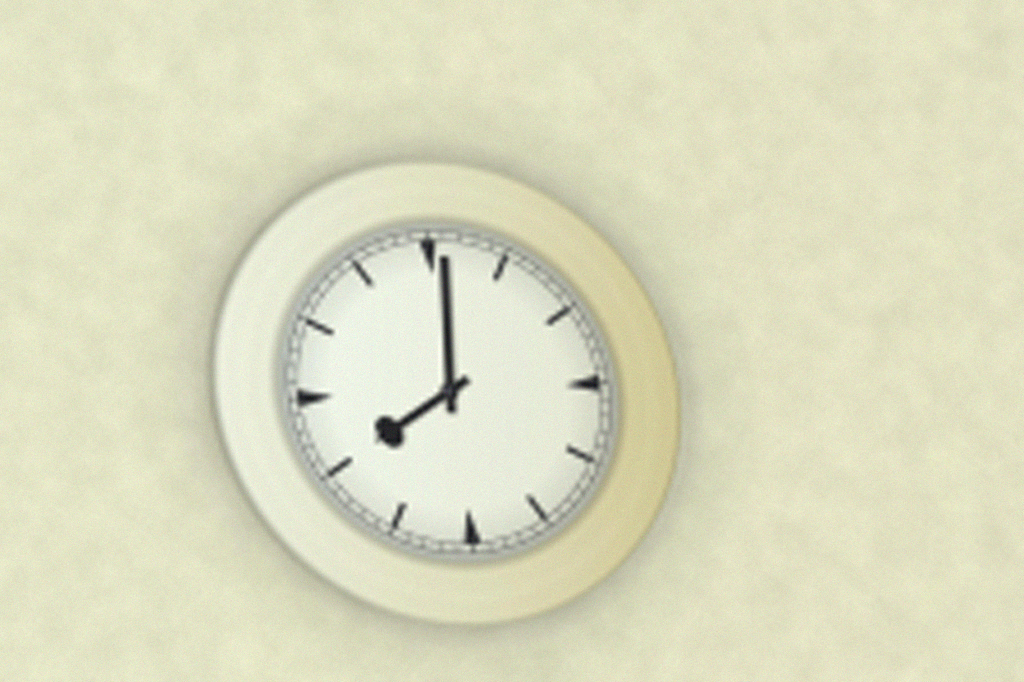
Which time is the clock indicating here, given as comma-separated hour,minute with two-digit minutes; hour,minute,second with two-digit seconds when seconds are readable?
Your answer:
8,01
